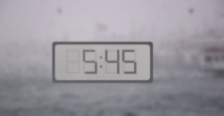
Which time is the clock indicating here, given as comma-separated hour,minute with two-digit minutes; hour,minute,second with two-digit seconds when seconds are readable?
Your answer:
5,45
